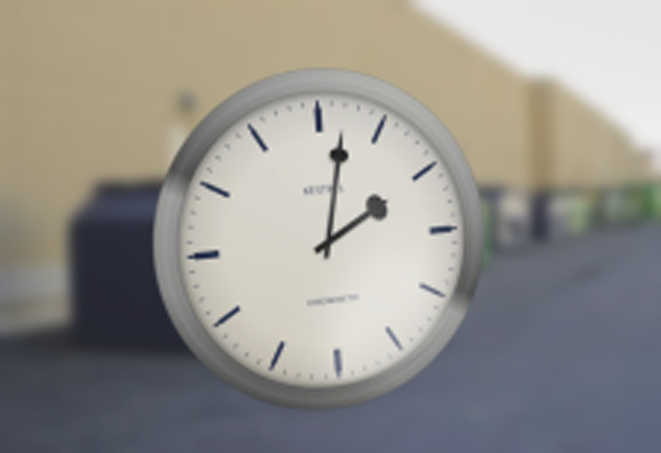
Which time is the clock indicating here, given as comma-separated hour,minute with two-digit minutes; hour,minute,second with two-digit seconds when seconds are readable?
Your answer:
2,02
